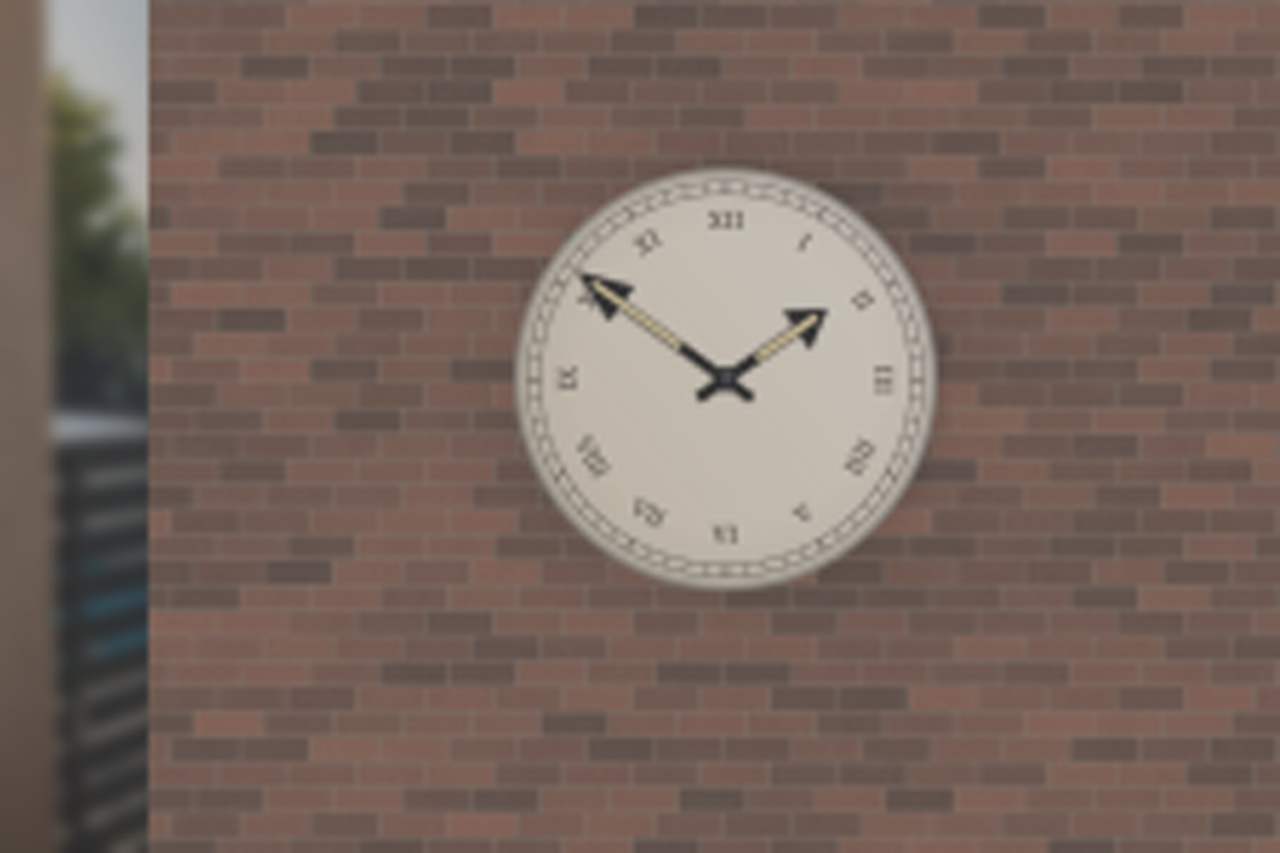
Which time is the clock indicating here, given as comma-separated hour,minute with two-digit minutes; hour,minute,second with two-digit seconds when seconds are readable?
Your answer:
1,51
